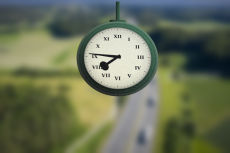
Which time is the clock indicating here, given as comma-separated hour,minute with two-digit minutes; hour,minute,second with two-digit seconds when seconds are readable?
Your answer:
7,46
